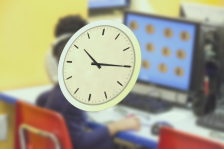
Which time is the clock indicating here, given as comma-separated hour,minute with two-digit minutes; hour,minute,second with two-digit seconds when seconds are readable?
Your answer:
10,15
